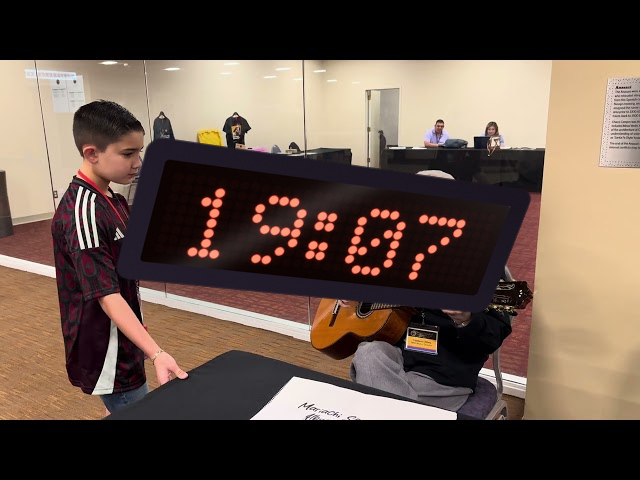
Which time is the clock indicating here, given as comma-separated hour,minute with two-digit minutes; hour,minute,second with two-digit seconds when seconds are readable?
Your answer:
19,07
